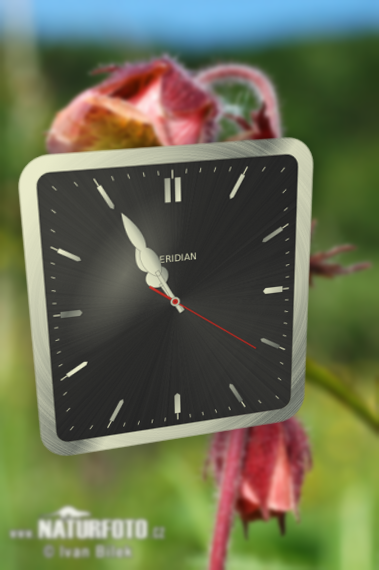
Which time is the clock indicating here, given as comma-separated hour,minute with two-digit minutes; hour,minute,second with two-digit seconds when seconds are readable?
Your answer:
10,55,21
